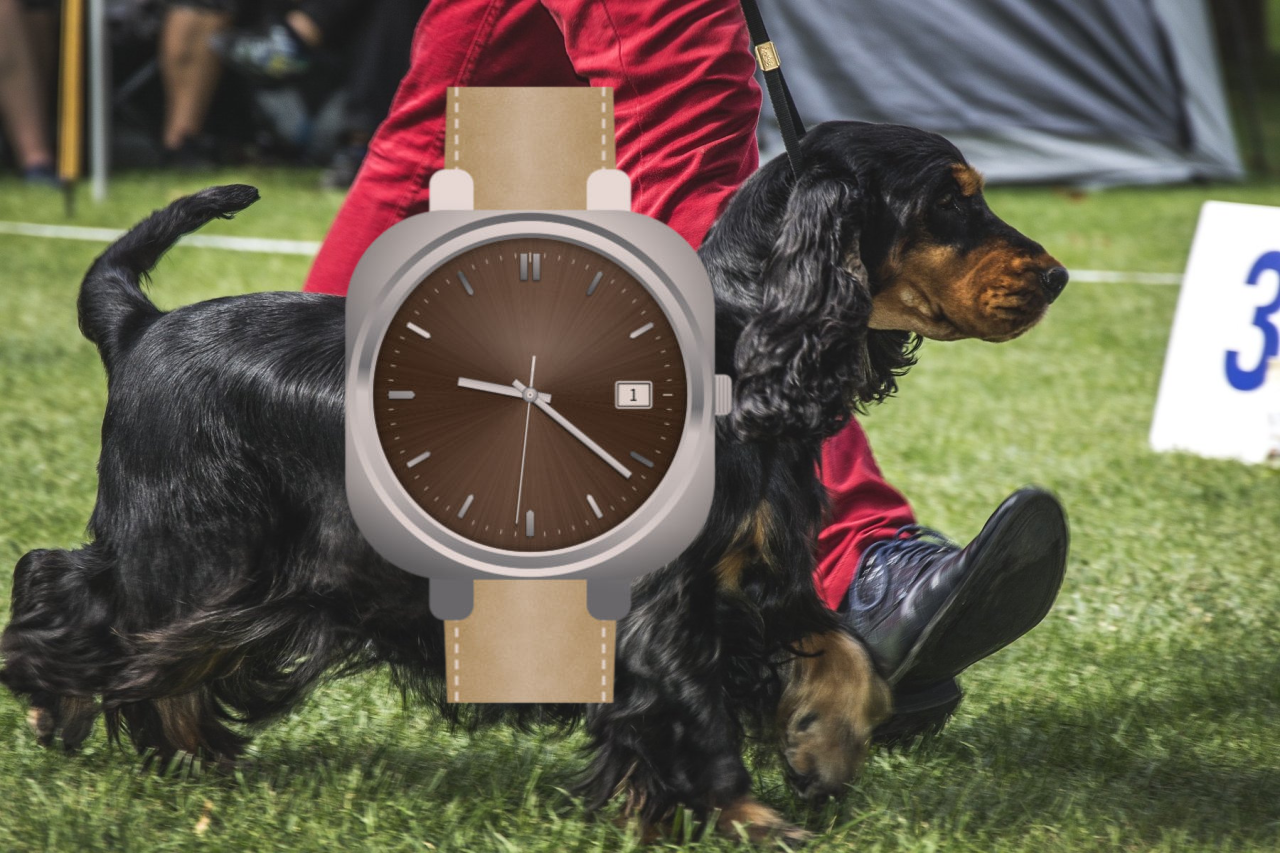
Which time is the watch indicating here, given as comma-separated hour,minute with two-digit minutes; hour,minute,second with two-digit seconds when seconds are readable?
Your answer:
9,21,31
